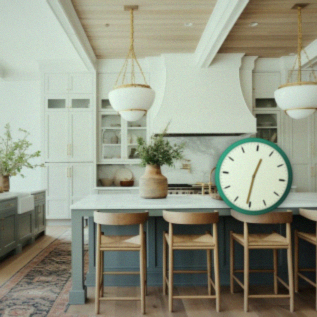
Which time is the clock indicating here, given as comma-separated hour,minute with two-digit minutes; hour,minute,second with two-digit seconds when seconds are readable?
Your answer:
12,31
